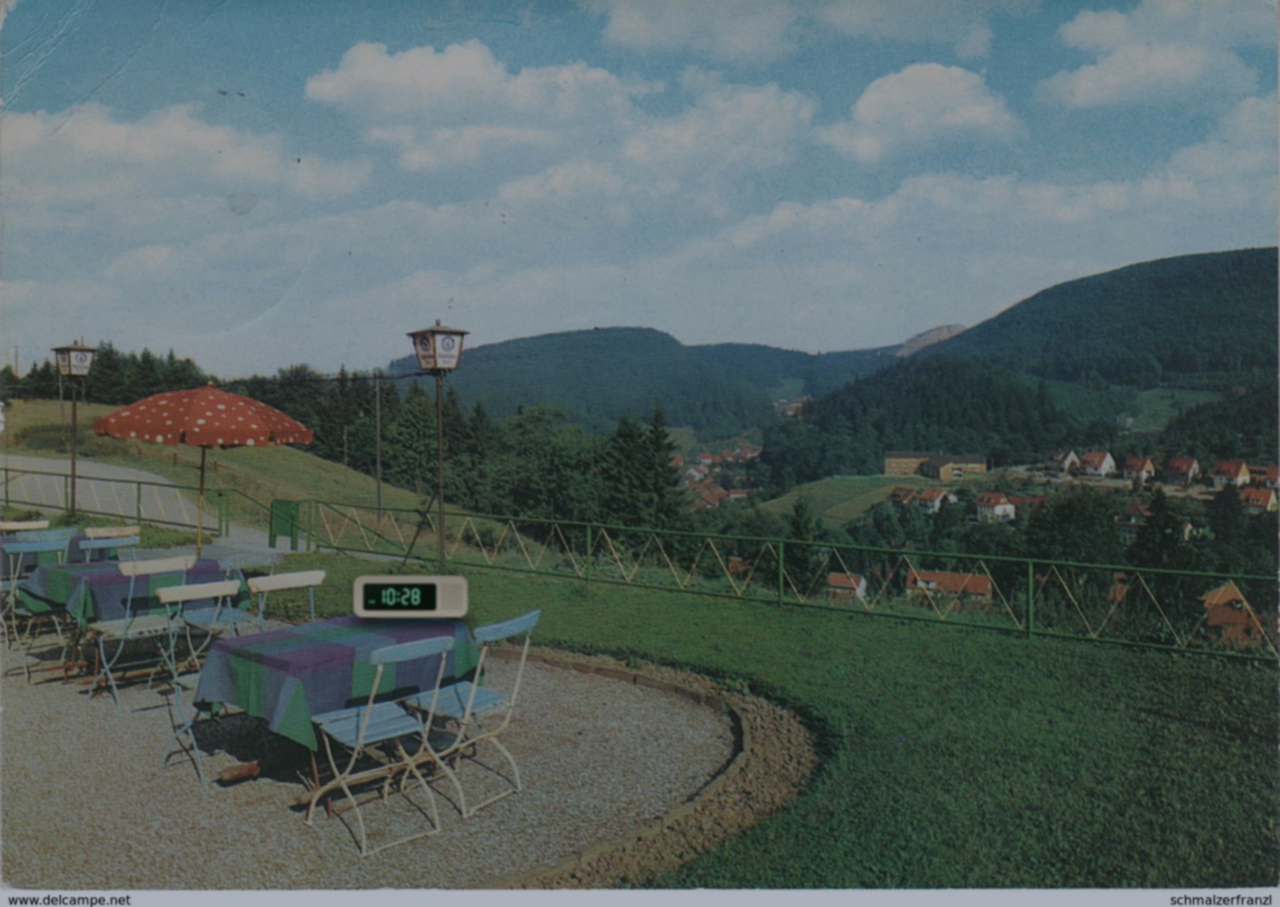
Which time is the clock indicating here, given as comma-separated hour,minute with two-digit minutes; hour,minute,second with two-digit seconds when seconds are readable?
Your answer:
10,28
